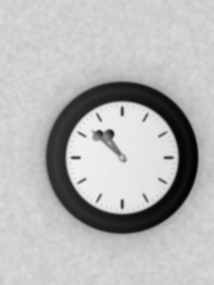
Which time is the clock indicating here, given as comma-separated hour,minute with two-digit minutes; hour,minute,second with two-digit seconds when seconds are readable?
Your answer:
10,52
